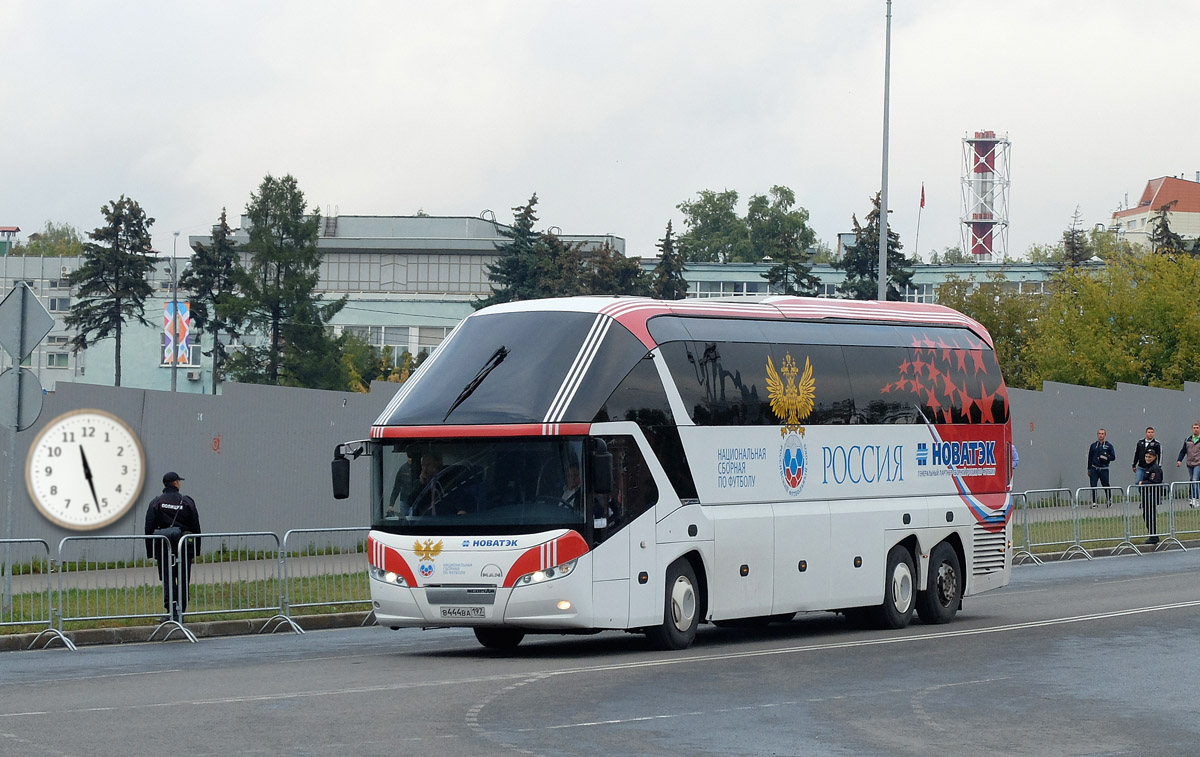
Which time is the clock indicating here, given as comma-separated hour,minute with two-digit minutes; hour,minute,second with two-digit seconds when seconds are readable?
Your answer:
11,27
